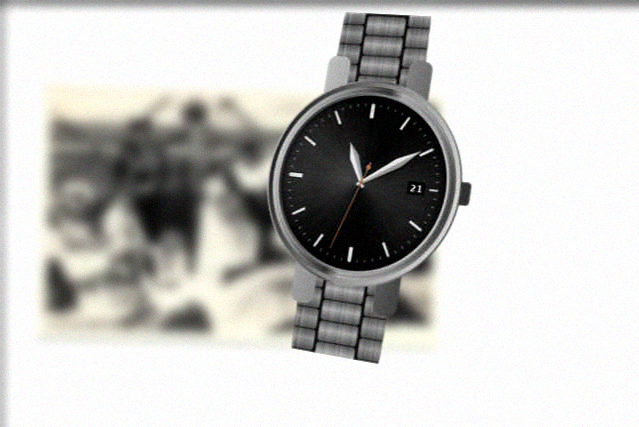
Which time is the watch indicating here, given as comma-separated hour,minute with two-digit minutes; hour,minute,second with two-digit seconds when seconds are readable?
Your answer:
11,09,33
